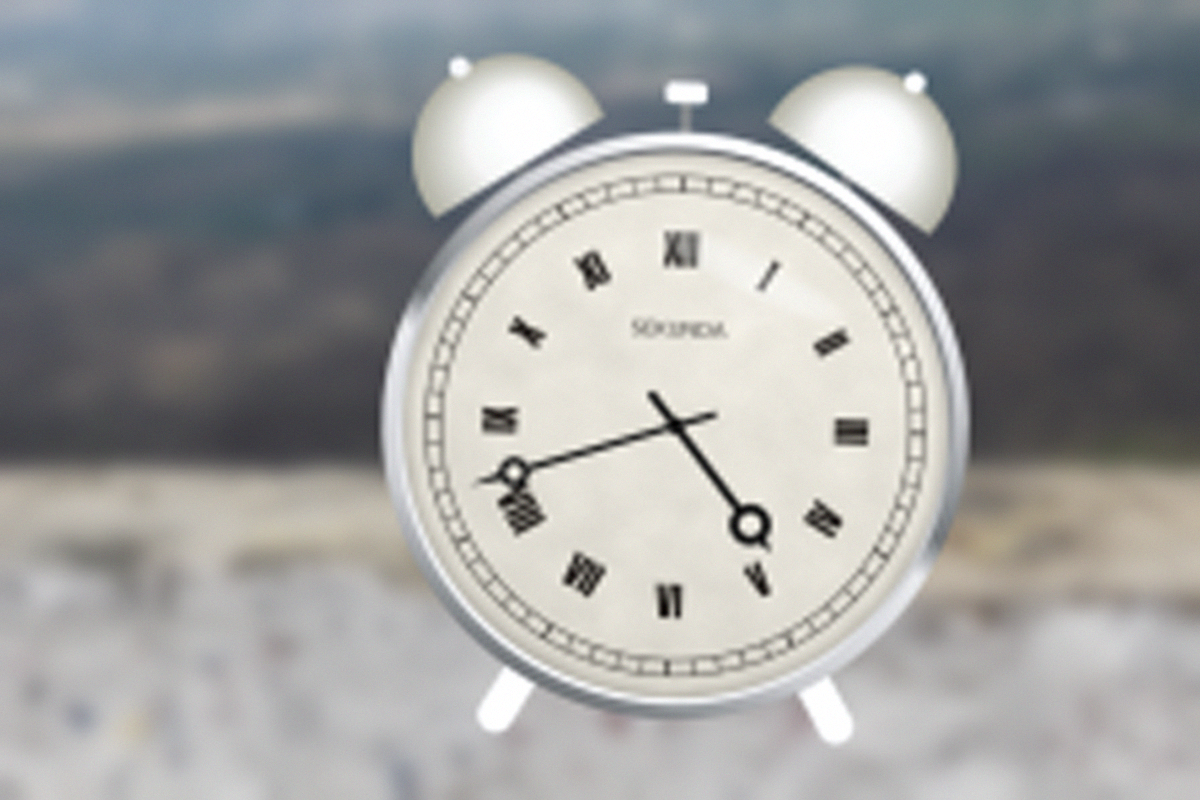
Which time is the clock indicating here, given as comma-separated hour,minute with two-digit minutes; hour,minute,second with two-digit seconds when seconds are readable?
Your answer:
4,42
